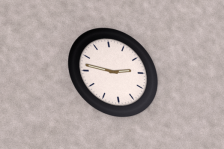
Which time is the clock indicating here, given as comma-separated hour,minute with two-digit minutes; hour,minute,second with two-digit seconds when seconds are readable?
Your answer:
2,47
